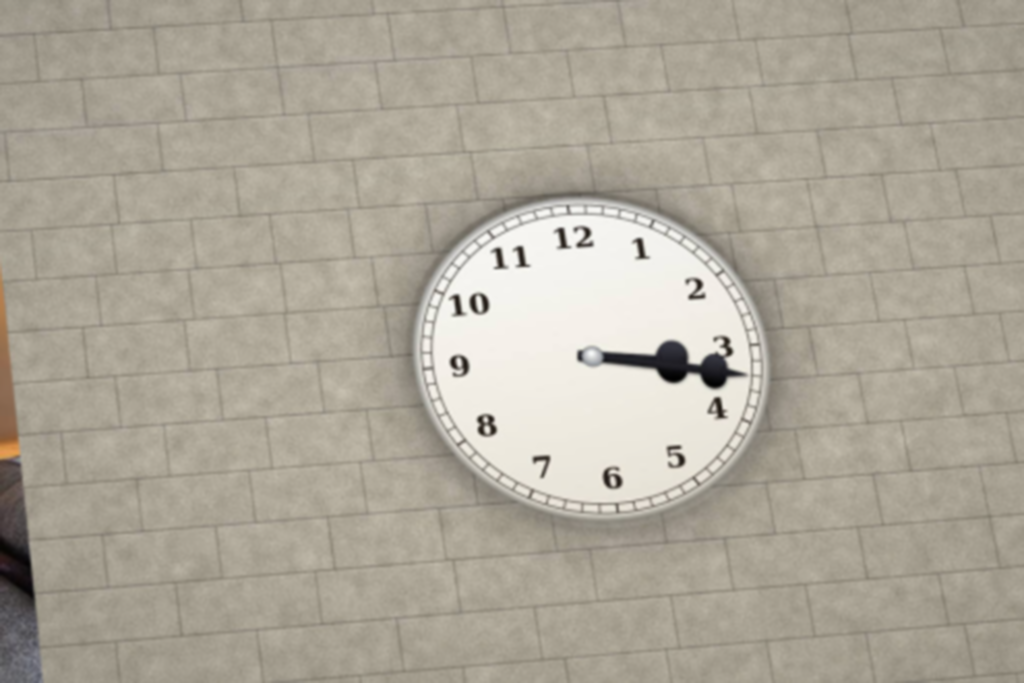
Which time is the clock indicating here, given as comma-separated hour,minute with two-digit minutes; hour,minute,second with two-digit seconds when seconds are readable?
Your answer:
3,17
